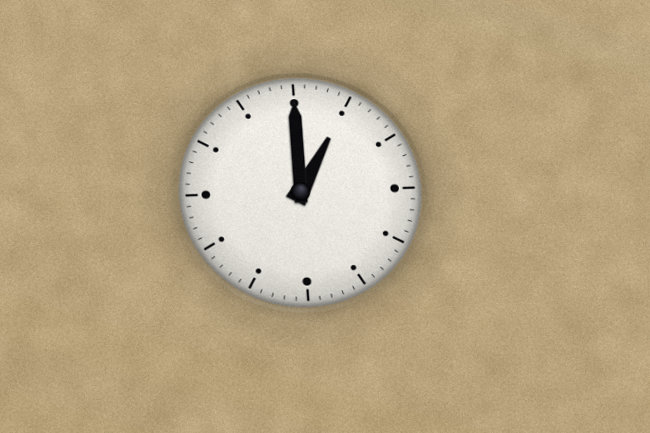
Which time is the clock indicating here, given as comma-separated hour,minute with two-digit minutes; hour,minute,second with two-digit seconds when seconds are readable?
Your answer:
1,00
